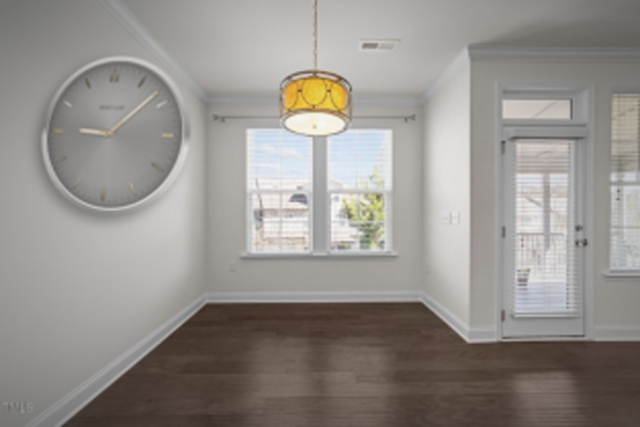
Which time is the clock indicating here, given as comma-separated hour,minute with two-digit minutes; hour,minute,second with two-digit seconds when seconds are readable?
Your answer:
9,08
